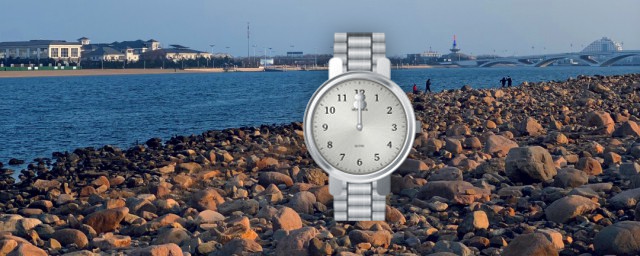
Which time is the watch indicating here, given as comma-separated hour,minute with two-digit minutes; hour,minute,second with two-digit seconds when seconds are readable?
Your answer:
12,00
